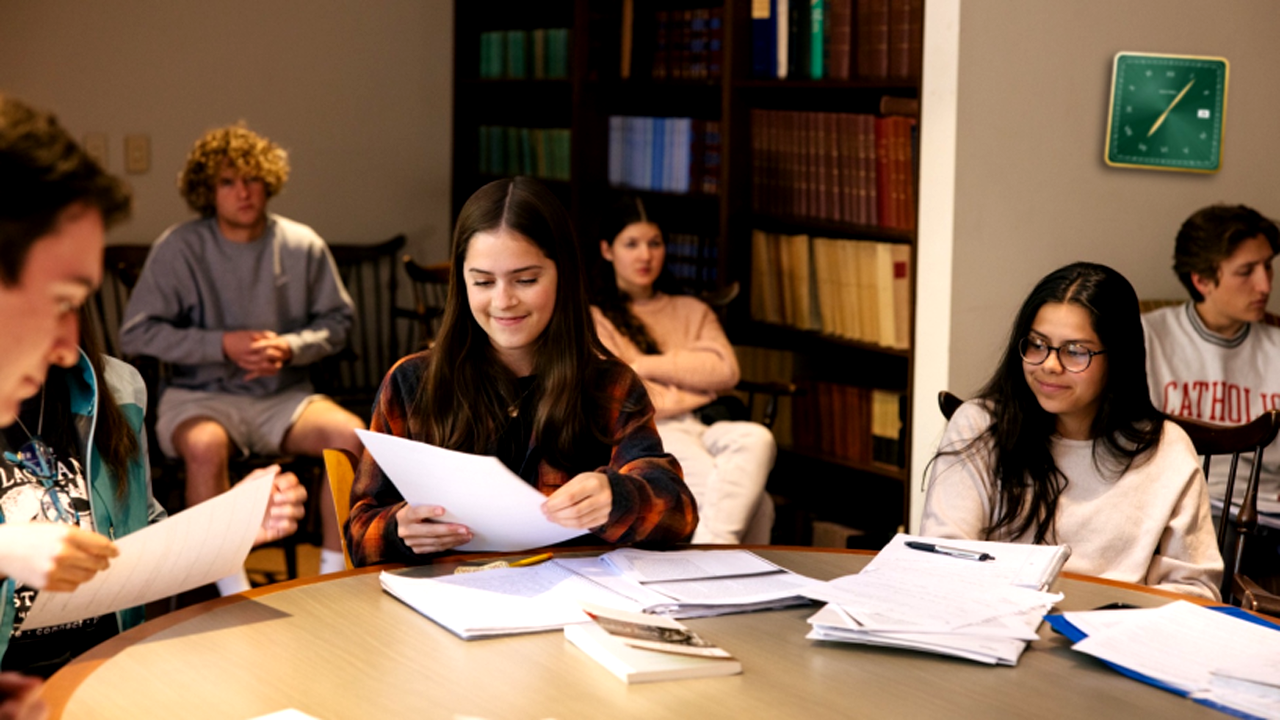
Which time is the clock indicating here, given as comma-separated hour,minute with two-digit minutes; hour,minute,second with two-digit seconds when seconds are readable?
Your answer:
7,06
